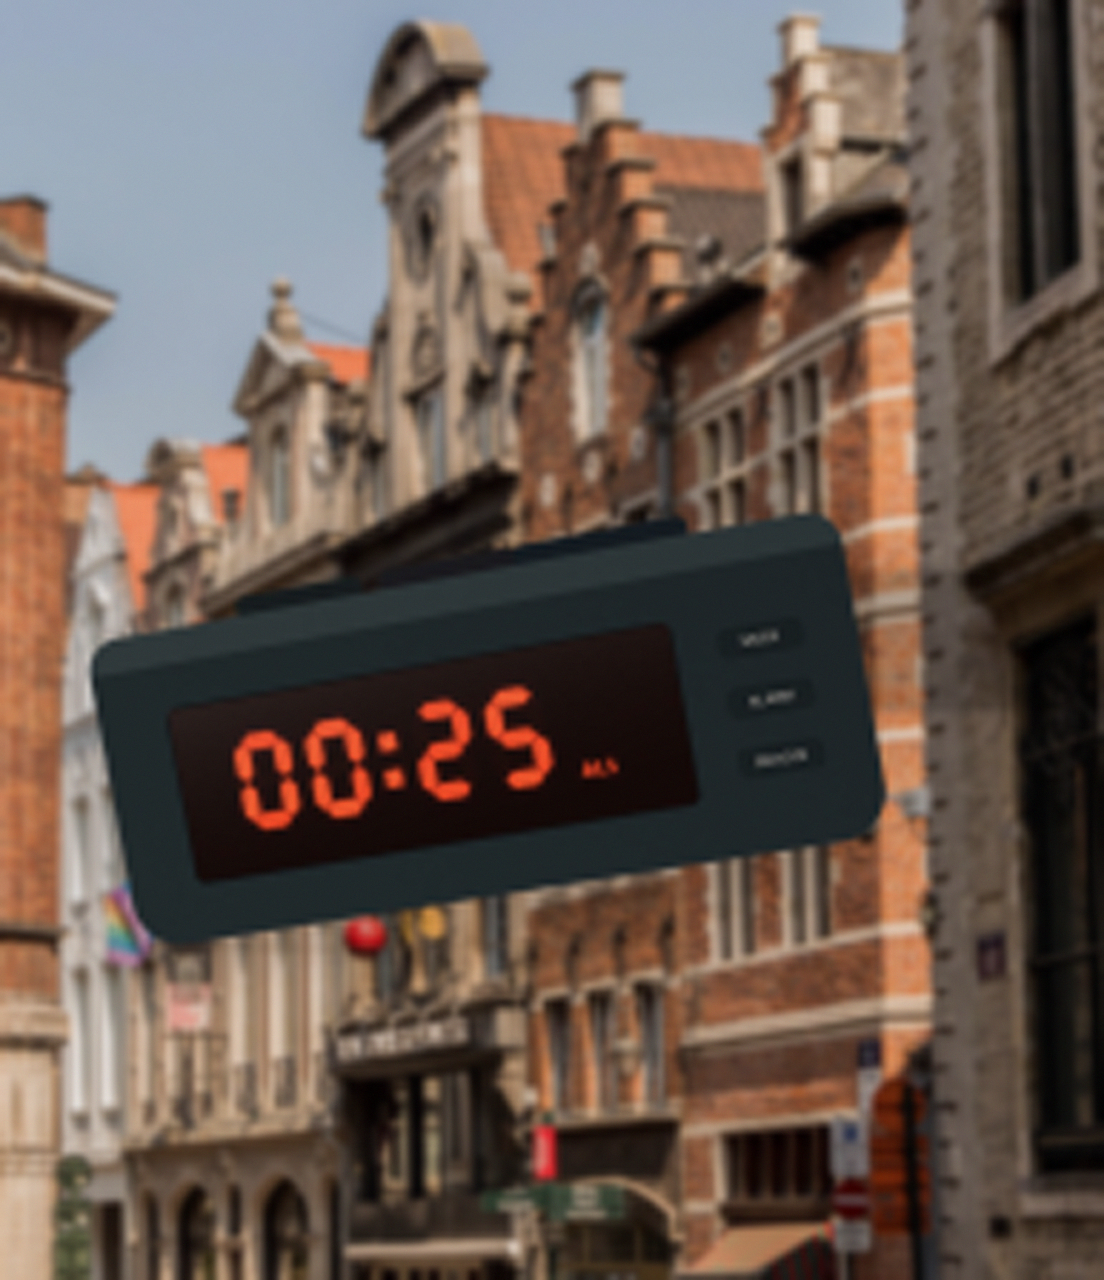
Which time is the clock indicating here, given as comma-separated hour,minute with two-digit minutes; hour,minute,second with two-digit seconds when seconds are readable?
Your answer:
0,25
